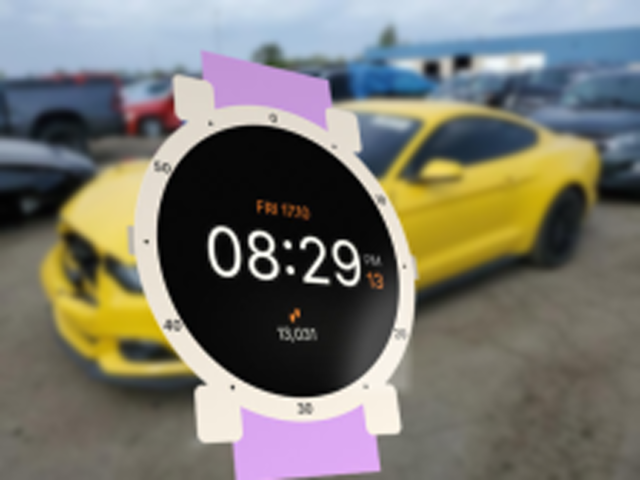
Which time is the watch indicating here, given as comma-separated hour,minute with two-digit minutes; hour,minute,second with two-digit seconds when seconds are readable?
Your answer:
8,29
